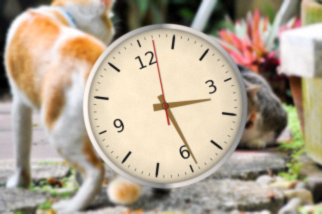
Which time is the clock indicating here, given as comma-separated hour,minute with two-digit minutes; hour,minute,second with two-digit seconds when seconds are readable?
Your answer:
3,29,02
